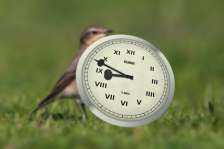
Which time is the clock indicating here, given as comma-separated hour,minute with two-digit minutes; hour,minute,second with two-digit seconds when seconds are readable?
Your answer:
8,48
